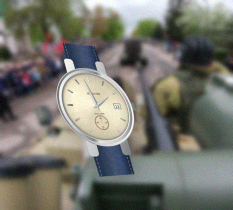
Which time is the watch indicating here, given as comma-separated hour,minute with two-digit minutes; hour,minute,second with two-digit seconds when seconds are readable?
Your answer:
1,58
